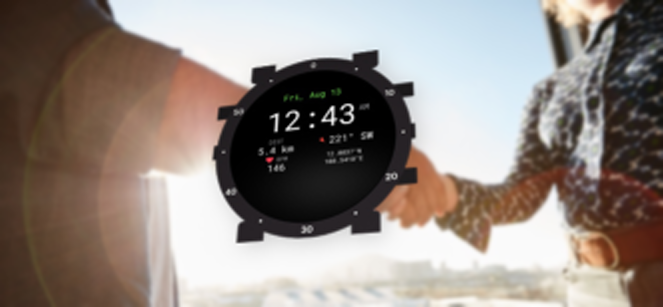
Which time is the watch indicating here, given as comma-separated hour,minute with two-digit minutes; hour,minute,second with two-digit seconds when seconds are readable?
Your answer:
12,43
